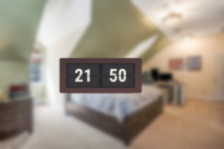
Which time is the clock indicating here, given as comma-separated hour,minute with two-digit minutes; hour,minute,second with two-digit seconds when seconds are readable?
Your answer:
21,50
